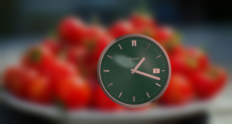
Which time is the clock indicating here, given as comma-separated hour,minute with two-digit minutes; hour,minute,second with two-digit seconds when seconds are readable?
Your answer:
1,18
